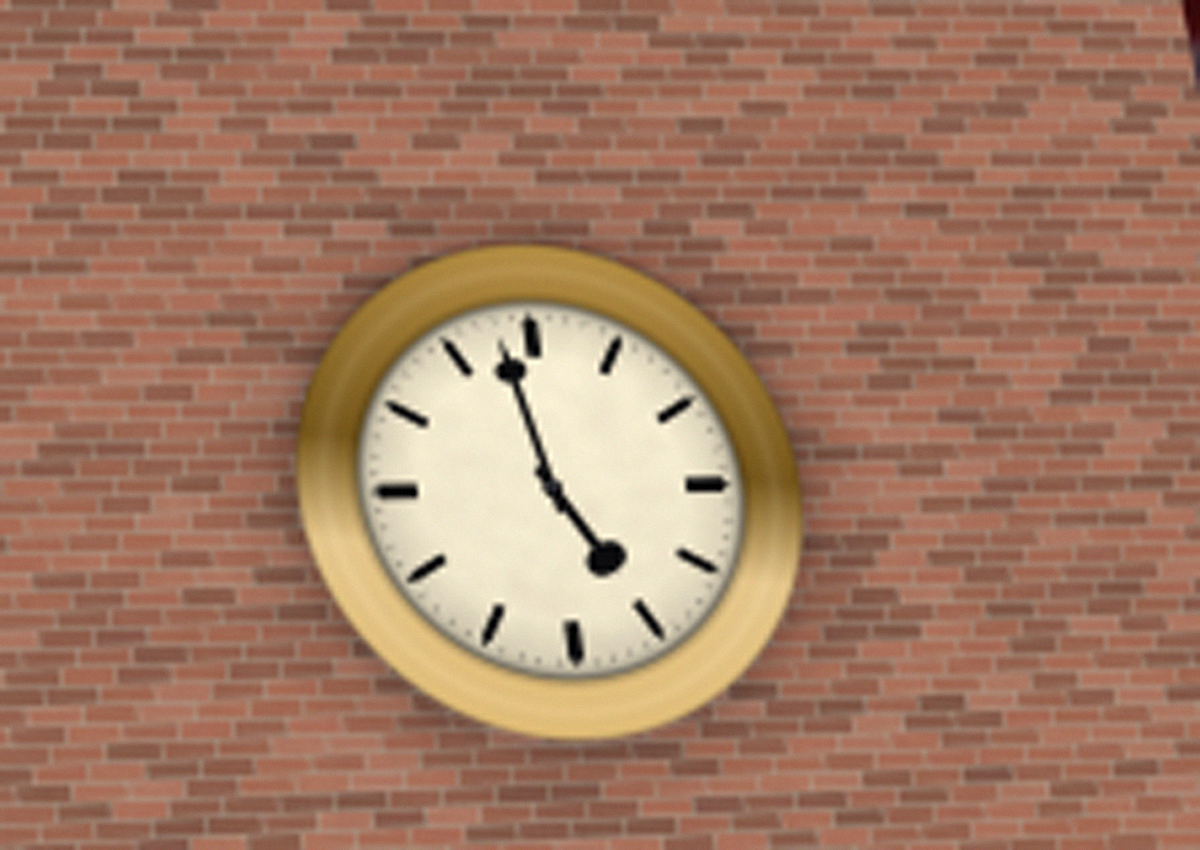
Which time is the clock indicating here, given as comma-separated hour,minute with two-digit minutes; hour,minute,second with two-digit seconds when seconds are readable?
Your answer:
4,58
